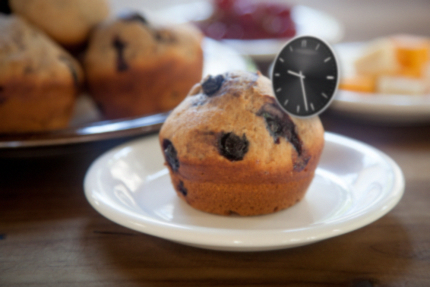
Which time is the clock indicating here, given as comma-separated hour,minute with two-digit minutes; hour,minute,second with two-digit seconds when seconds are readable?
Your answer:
9,27
